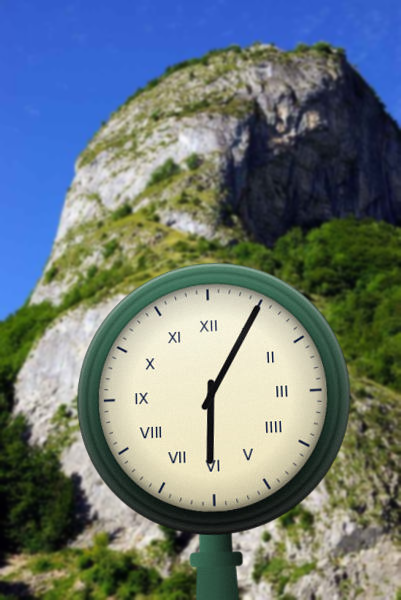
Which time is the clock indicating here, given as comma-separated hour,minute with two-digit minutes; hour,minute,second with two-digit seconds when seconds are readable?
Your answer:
6,05
